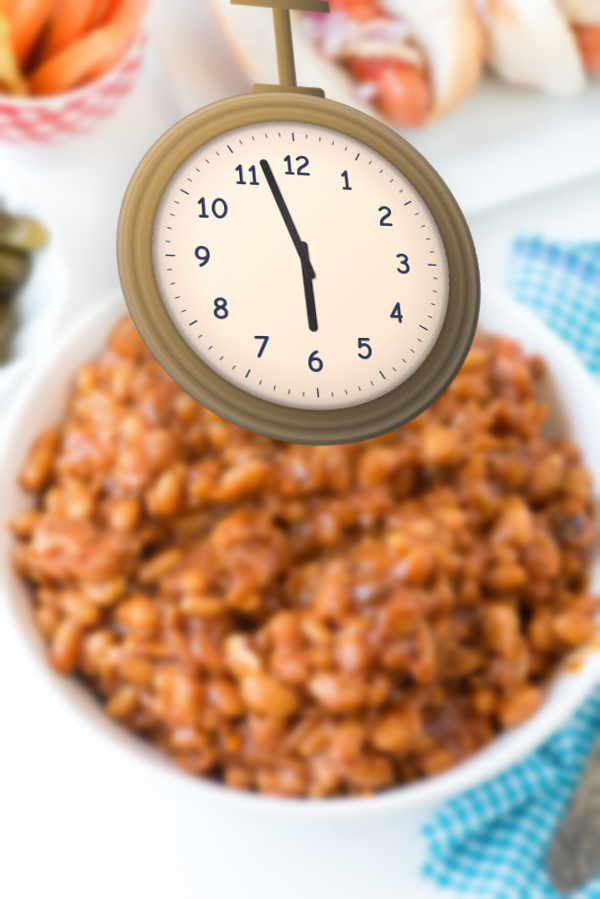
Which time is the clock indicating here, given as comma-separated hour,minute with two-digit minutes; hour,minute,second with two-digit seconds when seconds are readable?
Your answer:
5,57
